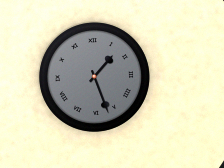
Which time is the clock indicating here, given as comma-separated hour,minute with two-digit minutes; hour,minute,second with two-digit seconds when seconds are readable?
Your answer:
1,27
